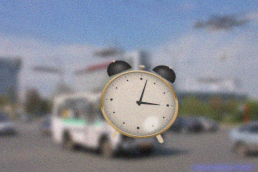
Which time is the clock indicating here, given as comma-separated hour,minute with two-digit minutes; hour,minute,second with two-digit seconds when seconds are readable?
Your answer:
3,02
